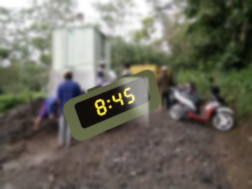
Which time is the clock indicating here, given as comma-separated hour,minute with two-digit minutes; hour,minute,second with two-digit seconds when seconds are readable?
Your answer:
8,45
